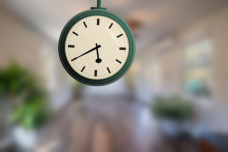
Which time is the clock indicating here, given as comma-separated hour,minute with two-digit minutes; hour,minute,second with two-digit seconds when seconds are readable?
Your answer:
5,40
